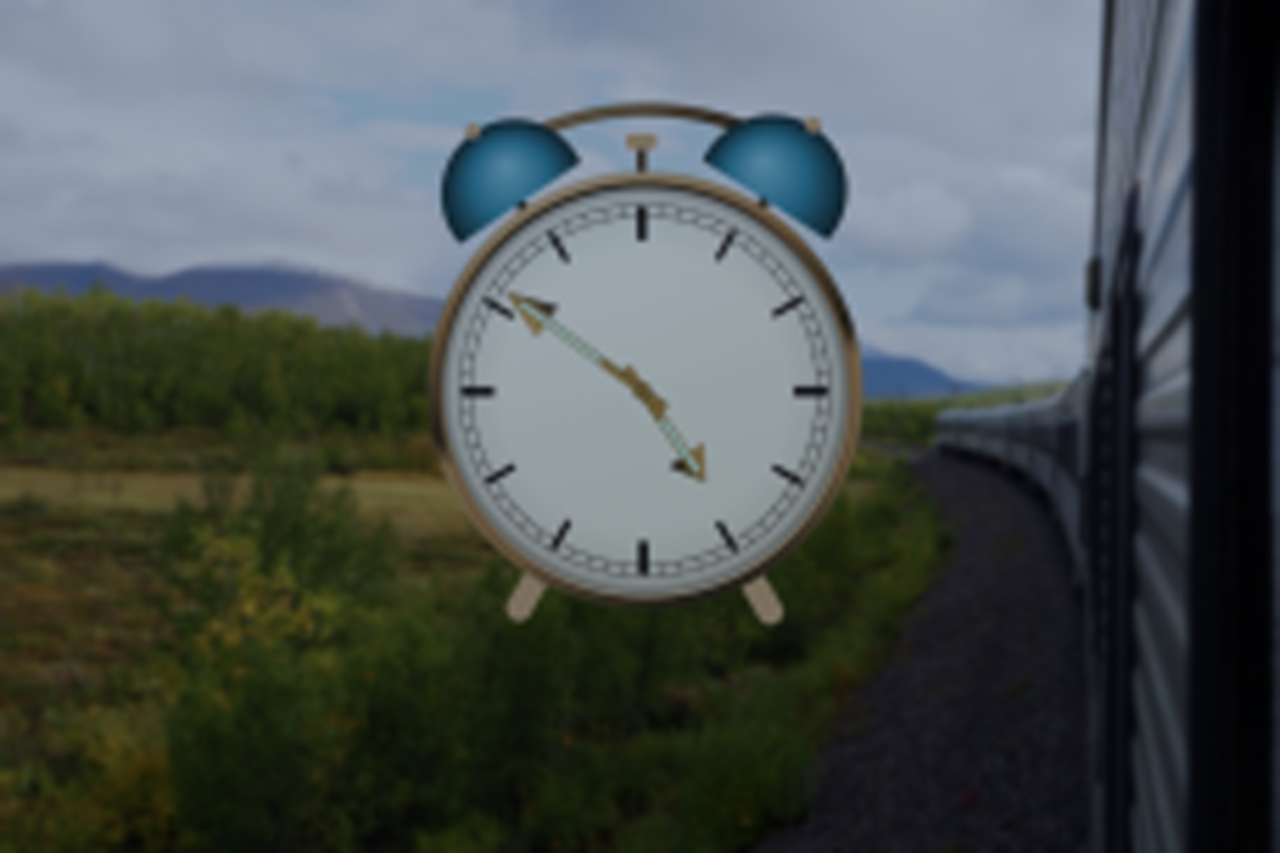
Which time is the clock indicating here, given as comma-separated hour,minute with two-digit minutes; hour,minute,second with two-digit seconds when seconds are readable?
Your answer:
4,51
